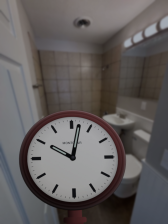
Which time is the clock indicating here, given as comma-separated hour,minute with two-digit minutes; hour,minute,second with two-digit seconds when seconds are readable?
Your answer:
10,02
